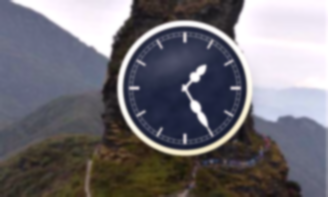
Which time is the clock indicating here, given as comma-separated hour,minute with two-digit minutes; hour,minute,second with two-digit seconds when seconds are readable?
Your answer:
1,25
